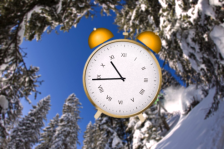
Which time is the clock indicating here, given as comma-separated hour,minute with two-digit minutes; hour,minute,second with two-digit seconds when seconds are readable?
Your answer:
10,44
